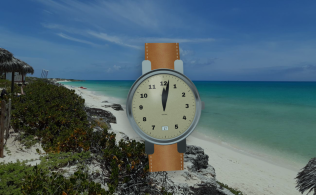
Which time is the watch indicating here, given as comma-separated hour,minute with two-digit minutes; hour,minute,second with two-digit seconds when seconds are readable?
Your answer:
12,02
